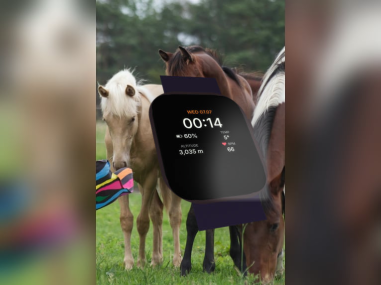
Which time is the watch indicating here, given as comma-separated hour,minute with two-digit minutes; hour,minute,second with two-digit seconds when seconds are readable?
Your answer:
0,14
